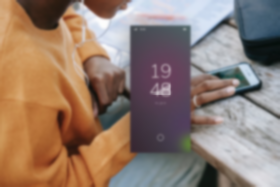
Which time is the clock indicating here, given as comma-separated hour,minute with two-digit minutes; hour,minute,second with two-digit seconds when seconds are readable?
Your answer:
19,48
